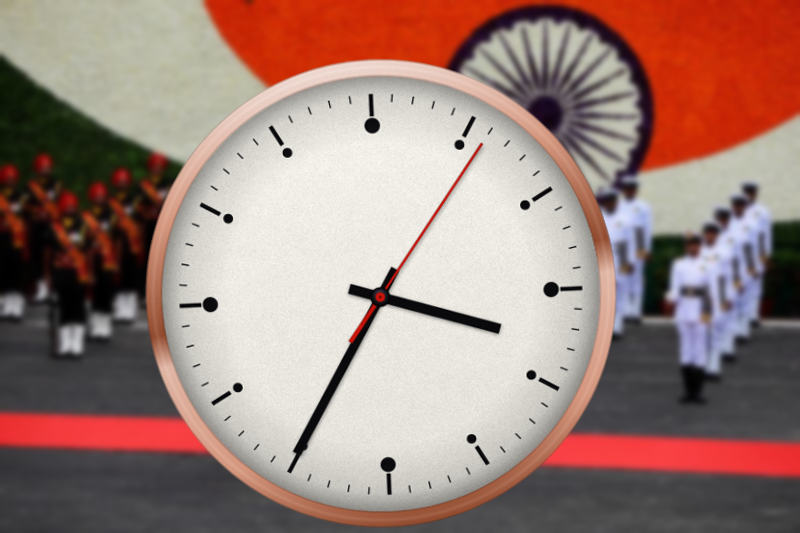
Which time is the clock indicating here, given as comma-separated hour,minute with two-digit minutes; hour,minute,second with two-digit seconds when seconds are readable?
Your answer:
3,35,06
